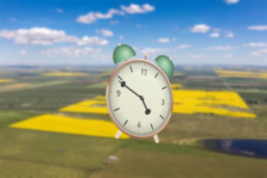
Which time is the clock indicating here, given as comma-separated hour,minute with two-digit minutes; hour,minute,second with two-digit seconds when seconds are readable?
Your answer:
4,49
